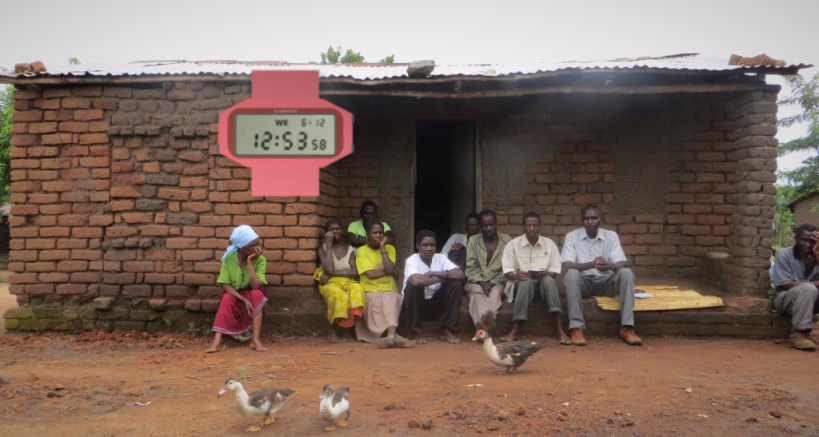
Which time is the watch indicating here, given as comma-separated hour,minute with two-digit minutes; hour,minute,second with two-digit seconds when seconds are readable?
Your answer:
12,53,58
